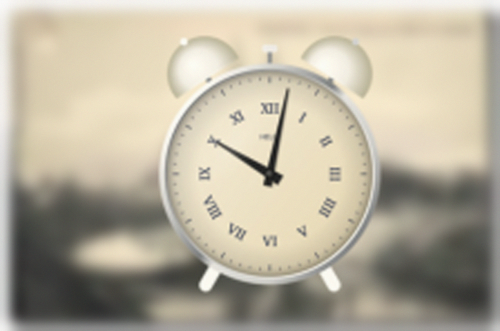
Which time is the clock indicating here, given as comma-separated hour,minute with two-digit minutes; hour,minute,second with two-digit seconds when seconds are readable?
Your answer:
10,02
